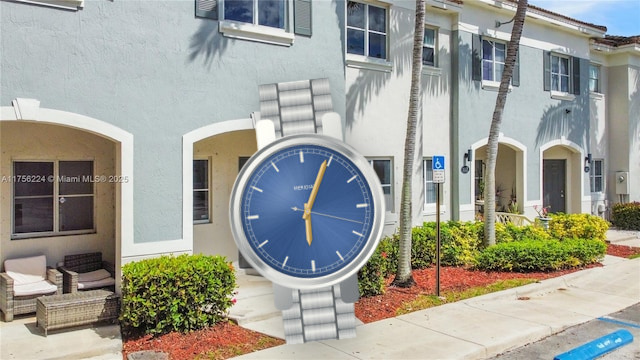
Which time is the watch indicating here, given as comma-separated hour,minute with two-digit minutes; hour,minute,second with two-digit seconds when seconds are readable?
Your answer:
6,04,18
